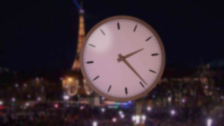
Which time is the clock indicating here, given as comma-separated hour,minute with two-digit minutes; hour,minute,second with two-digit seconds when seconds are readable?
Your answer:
2,24
